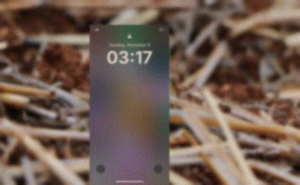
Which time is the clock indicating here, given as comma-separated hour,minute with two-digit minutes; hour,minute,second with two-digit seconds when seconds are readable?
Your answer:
3,17
